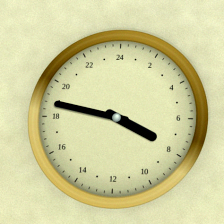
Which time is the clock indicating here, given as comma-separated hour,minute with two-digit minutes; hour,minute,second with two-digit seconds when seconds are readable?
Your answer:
7,47
